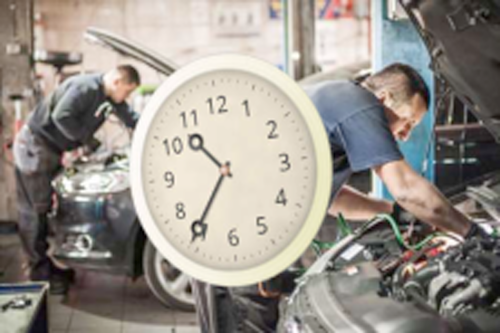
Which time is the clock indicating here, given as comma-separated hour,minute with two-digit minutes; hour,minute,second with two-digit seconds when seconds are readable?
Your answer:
10,36
